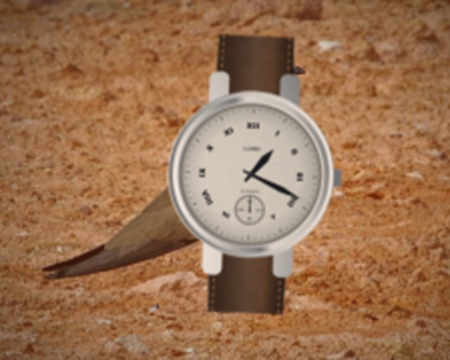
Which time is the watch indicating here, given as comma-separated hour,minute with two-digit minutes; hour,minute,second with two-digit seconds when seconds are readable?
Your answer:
1,19
